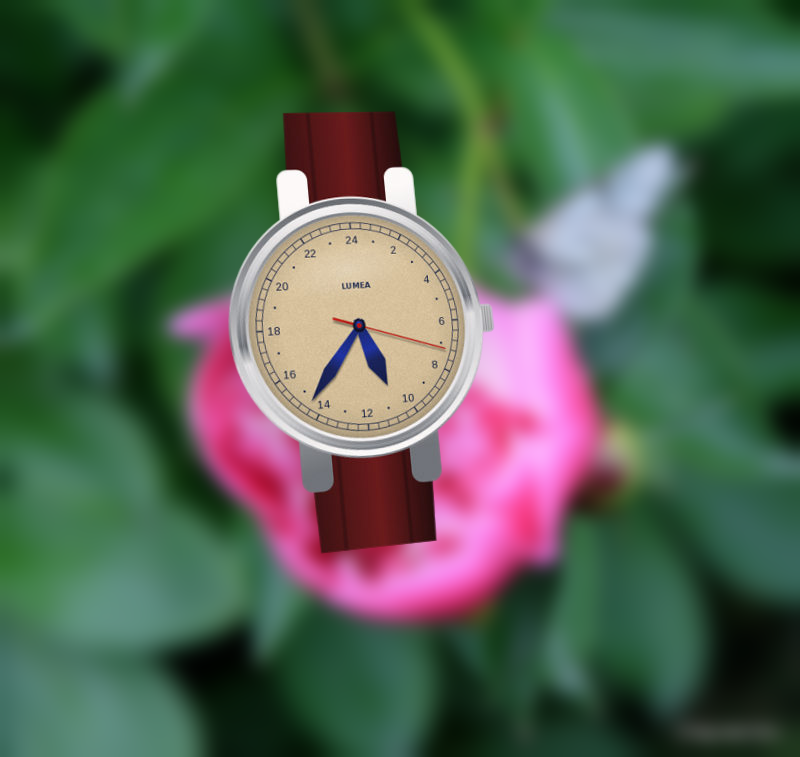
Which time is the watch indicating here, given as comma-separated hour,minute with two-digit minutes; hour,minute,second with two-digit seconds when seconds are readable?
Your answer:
10,36,18
